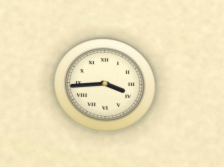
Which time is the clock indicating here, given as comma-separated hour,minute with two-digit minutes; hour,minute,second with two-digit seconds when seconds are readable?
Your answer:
3,44
